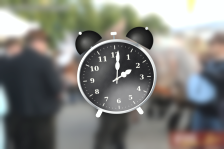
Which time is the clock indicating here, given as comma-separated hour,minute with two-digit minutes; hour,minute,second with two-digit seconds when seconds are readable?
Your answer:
2,01
